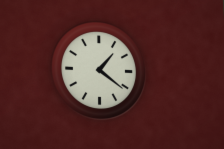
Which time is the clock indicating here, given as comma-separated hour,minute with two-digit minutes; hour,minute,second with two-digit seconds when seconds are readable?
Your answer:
1,21
